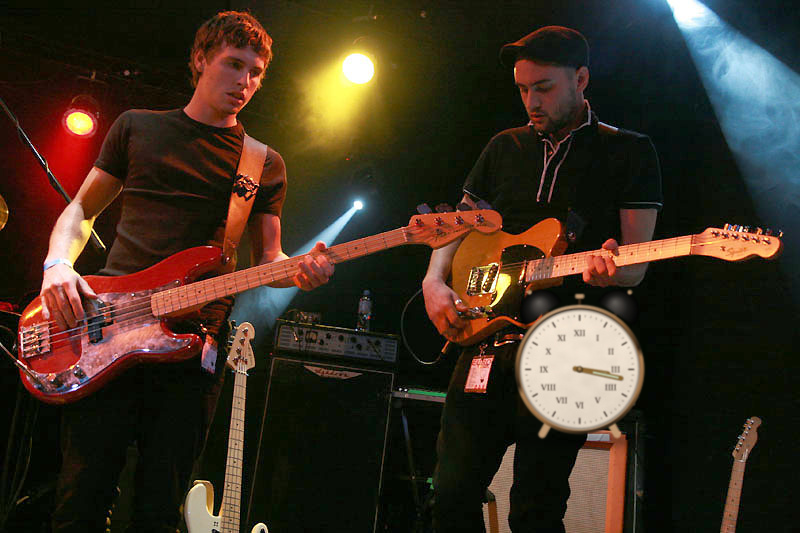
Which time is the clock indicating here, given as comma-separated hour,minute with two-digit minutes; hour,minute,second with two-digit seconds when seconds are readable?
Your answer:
3,17
